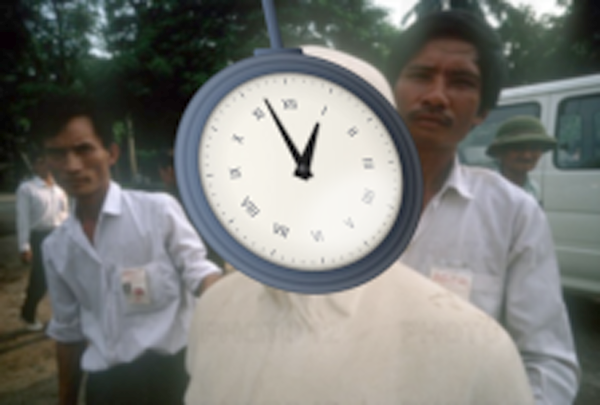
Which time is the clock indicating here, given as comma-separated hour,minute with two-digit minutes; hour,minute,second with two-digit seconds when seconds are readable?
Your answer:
12,57
